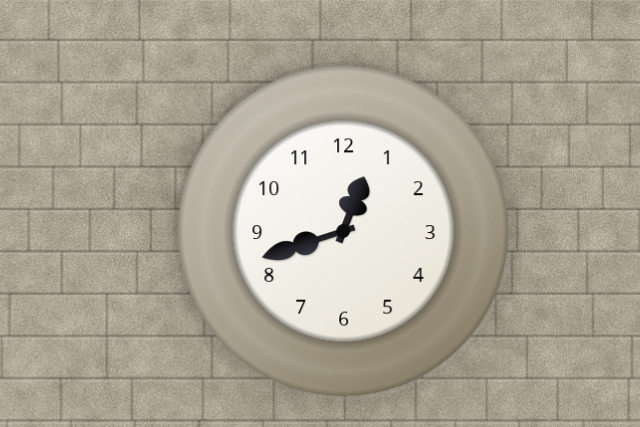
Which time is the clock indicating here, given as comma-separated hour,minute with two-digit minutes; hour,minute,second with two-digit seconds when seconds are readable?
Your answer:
12,42
